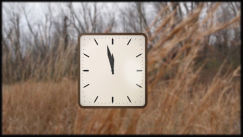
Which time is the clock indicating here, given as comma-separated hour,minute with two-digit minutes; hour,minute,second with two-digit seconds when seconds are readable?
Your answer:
11,58
